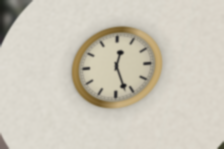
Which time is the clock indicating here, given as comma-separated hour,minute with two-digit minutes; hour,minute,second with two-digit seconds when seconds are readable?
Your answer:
12,27
